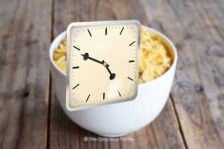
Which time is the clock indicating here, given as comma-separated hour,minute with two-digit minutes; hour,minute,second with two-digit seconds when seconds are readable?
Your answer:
4,49
